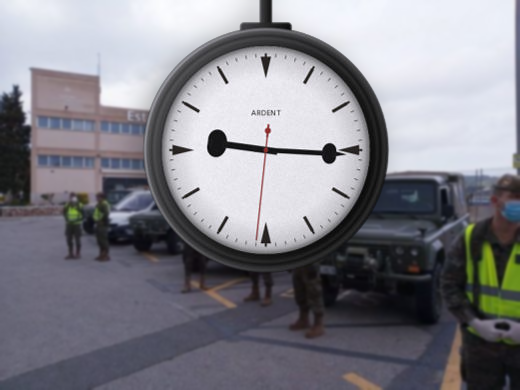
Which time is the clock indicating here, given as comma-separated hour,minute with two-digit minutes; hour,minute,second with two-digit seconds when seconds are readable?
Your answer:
9,15,31
